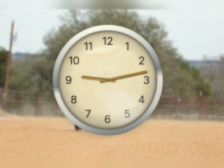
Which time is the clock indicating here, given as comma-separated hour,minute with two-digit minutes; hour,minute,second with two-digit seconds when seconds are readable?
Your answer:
9,13
